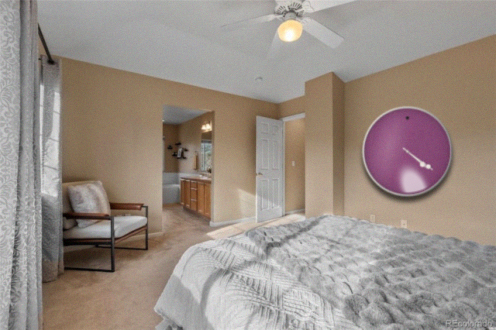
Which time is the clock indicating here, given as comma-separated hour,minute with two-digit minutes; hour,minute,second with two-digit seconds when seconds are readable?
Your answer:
4,21
